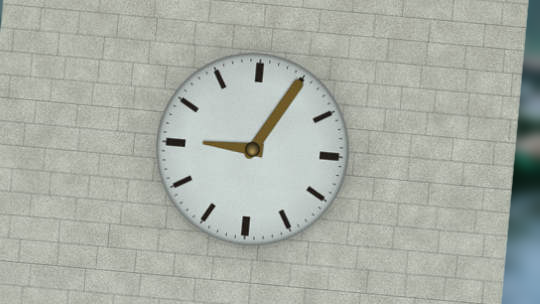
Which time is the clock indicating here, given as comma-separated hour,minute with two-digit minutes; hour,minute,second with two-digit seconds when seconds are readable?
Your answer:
9,05
